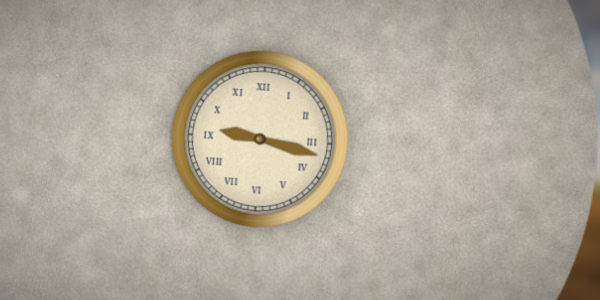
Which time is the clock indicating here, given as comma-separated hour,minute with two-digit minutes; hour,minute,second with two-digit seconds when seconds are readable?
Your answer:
9,17
